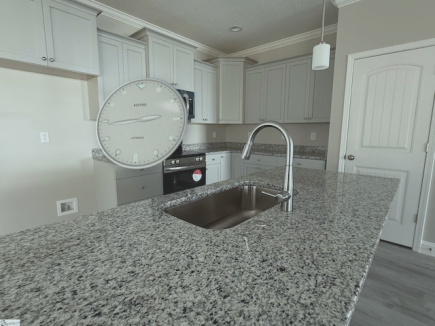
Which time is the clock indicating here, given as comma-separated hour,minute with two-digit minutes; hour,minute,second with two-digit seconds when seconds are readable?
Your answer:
2,44
